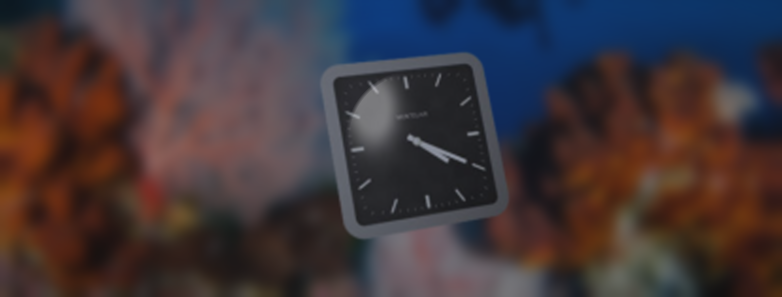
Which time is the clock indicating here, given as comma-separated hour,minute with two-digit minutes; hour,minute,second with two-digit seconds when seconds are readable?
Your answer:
4,20
